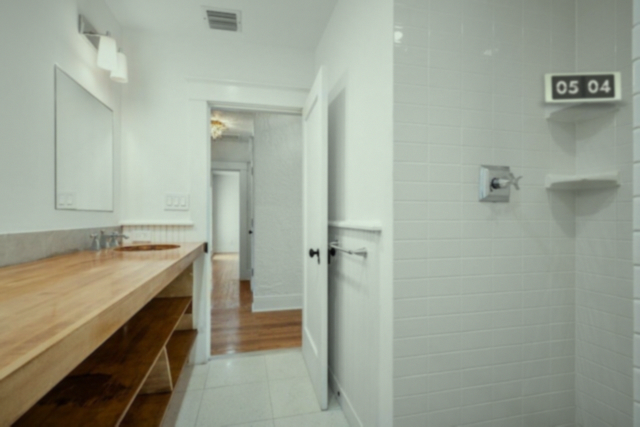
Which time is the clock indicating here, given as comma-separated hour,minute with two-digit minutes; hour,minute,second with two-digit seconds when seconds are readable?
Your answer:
5,04
